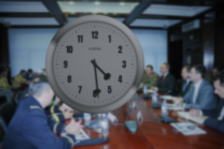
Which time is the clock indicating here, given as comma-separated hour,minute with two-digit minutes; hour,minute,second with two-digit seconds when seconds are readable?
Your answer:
4,29
